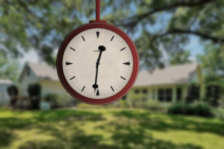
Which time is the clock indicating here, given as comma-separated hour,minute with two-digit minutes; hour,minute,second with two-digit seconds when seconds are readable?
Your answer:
12,31
